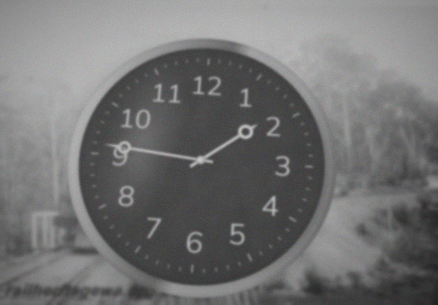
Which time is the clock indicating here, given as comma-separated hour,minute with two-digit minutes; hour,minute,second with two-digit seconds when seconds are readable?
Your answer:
1,46
